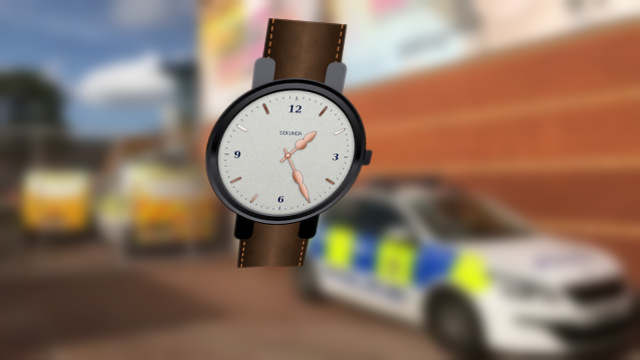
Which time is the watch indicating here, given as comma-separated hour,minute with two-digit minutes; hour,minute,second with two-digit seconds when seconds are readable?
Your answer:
1,25
